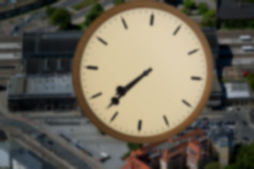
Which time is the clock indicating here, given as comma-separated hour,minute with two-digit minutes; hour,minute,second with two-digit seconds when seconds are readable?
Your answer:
7,37
